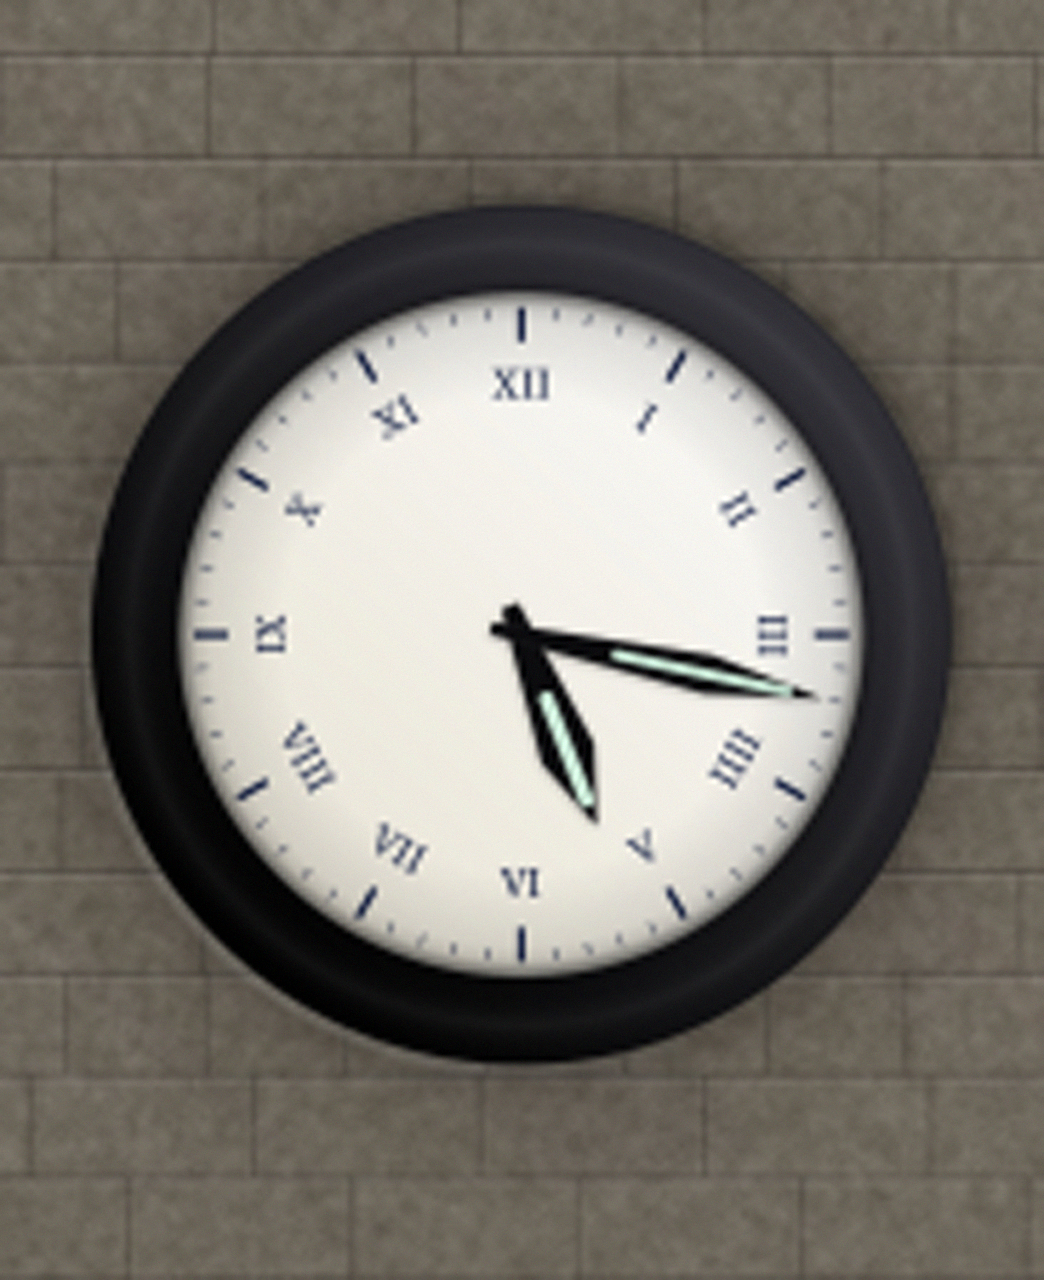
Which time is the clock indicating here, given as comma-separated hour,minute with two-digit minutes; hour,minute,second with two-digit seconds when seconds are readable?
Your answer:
5,17
